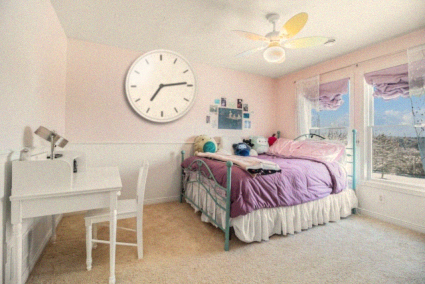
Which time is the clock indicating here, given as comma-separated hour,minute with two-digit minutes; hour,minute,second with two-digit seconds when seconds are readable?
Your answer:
7,14
